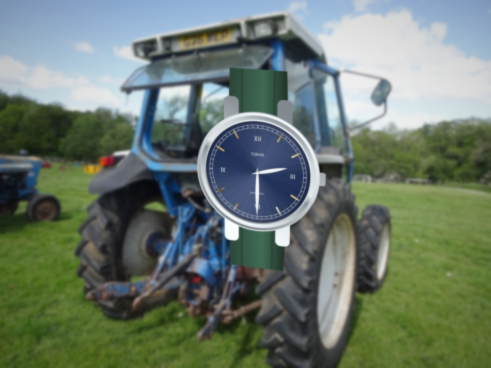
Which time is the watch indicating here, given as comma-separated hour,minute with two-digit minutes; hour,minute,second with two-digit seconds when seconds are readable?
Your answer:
2,30
